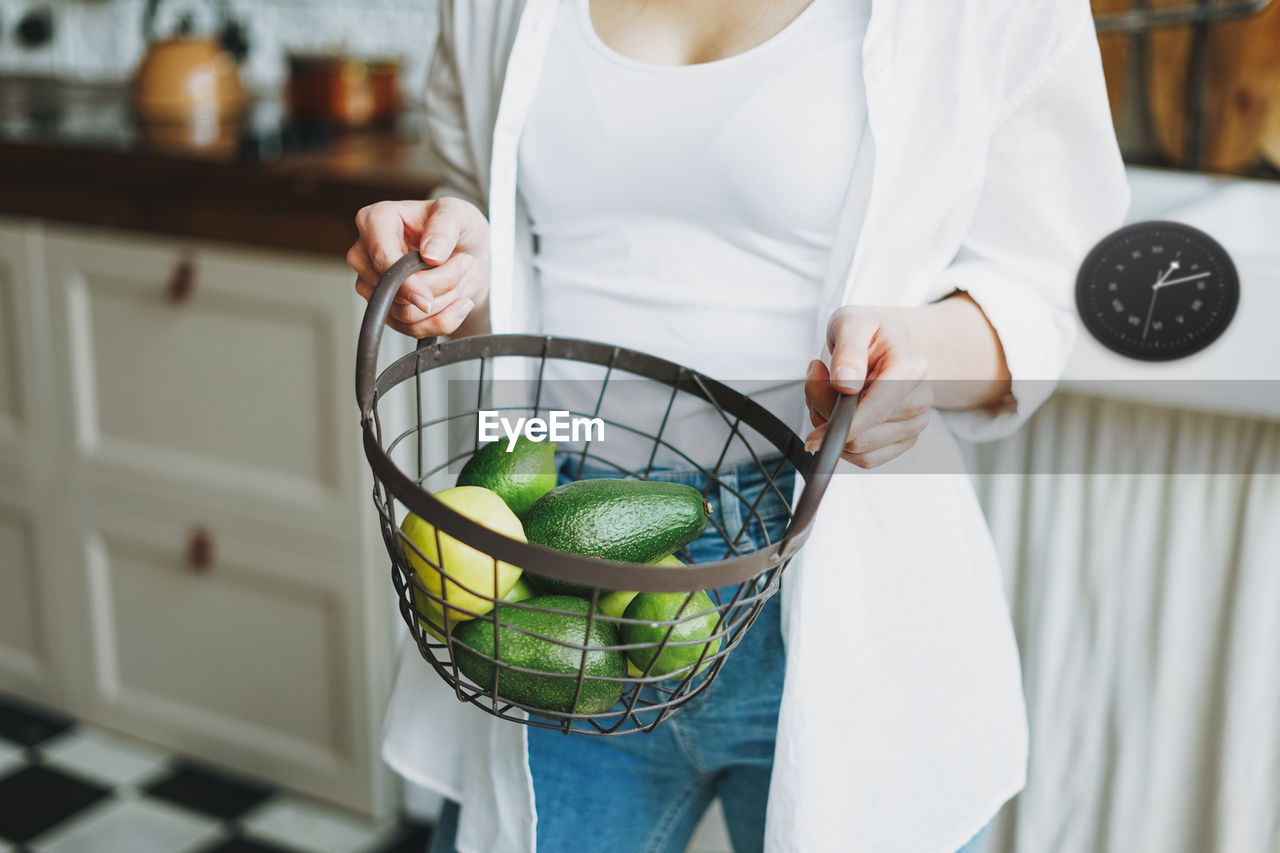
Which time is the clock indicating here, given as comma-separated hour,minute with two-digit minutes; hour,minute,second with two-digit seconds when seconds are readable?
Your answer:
1,12,32
